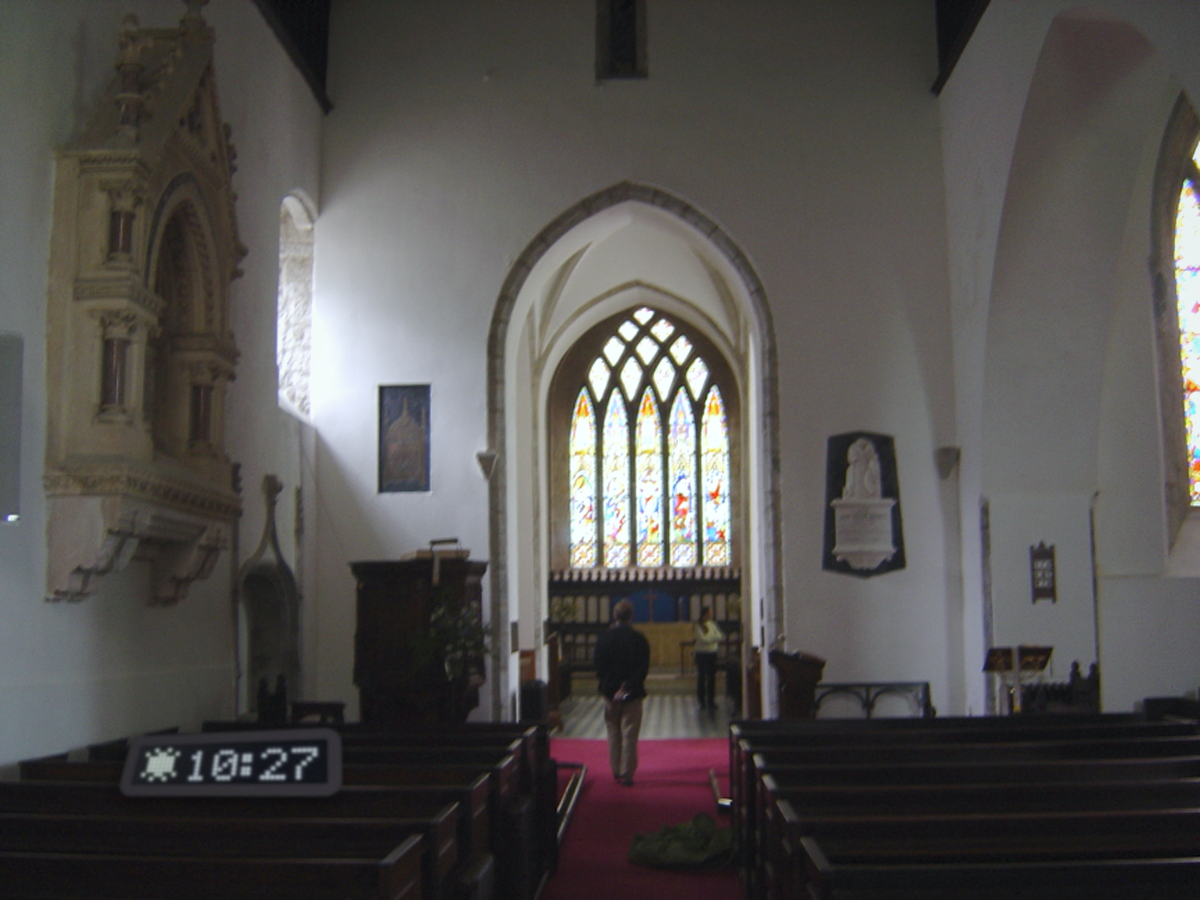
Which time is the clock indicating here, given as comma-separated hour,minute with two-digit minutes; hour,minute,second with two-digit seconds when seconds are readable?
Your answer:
10,27
